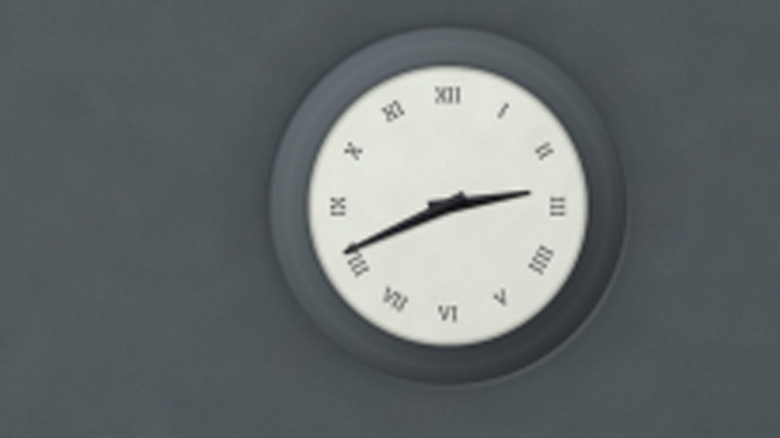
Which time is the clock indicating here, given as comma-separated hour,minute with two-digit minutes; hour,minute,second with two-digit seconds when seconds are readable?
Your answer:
2,41
